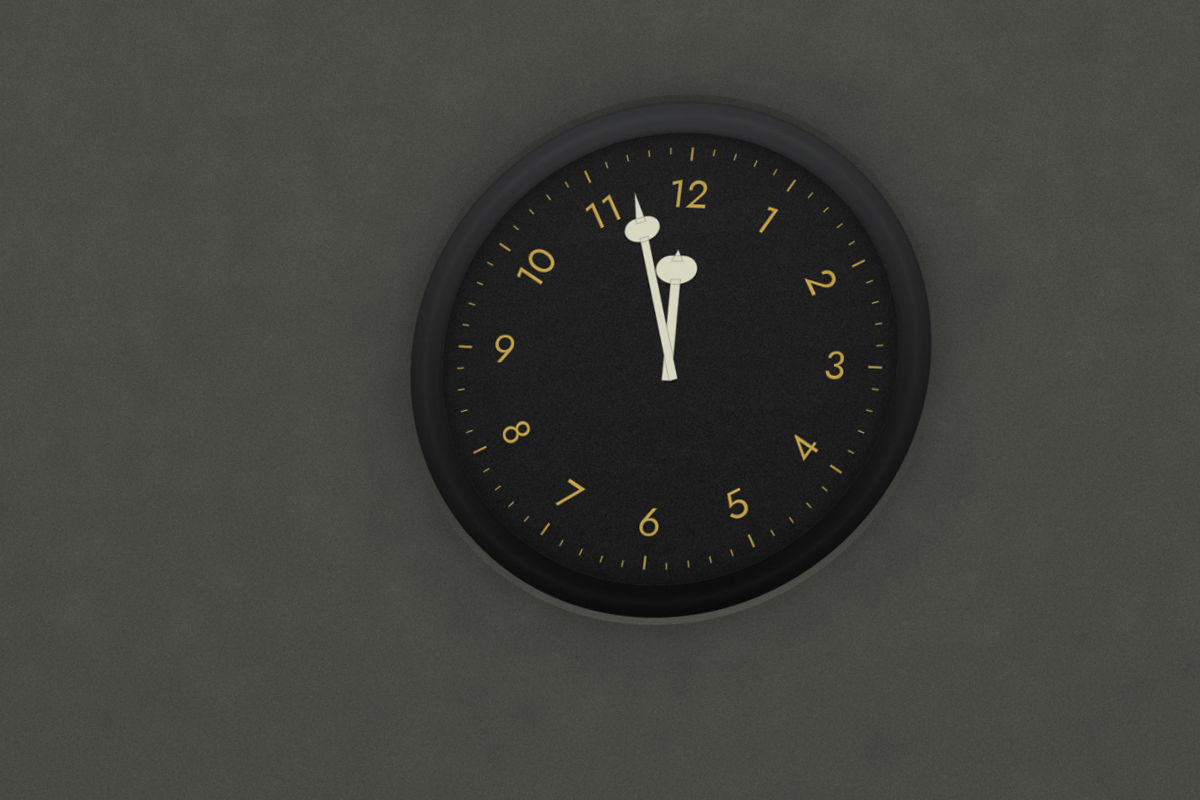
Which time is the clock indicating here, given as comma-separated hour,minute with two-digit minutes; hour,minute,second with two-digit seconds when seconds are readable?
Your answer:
11,57
